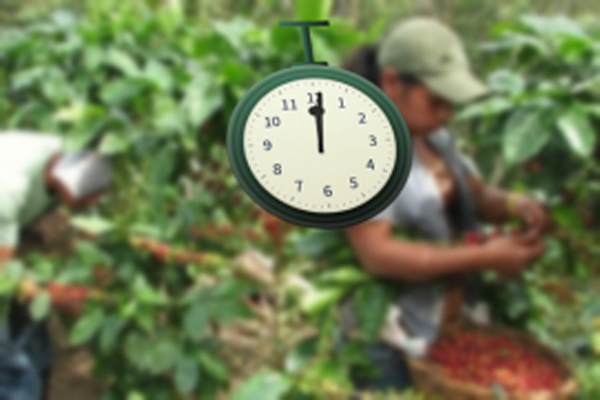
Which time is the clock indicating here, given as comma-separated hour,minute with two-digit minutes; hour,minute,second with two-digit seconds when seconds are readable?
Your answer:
12,01
